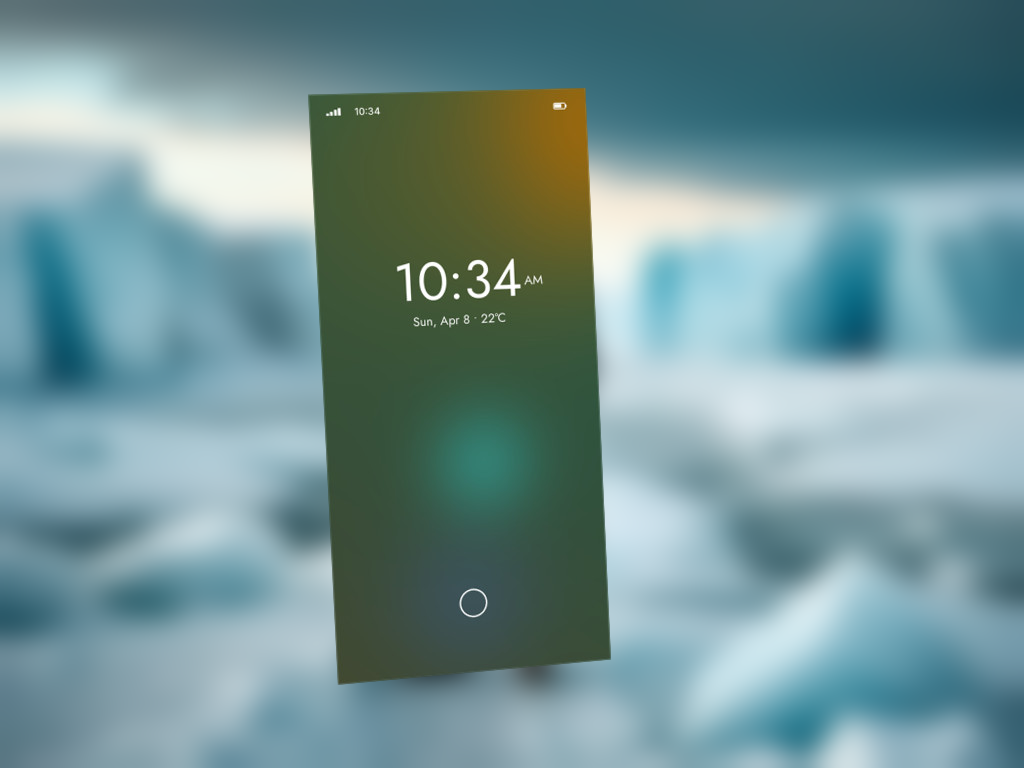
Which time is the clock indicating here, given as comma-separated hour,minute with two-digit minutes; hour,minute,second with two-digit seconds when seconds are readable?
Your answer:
10,34
